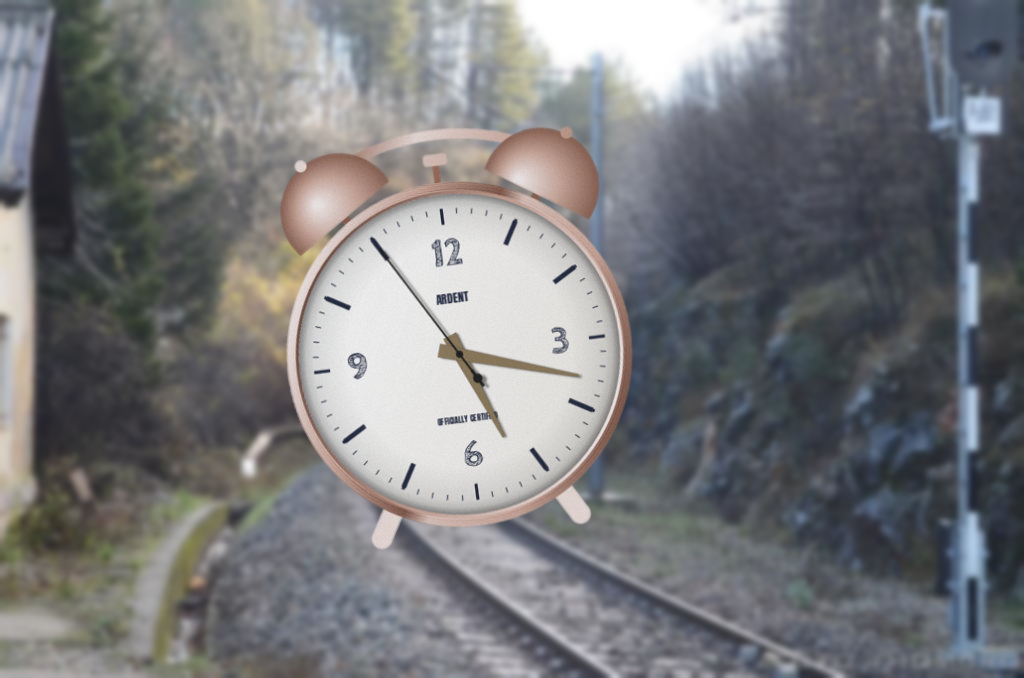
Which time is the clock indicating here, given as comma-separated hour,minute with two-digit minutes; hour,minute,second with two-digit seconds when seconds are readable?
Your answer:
5,17,55
